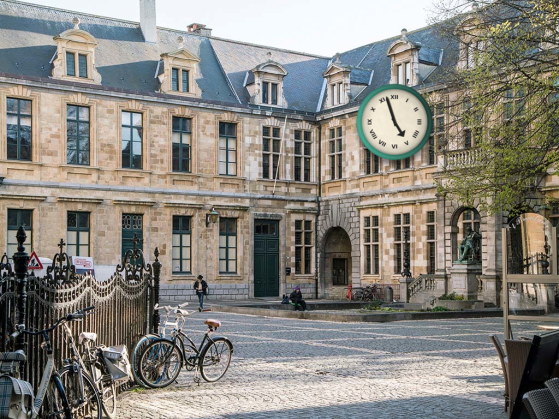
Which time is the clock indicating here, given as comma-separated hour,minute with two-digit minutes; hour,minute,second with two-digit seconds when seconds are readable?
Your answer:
4,57
